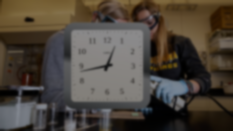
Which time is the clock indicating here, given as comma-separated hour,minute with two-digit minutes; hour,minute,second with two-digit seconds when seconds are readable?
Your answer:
12,43
